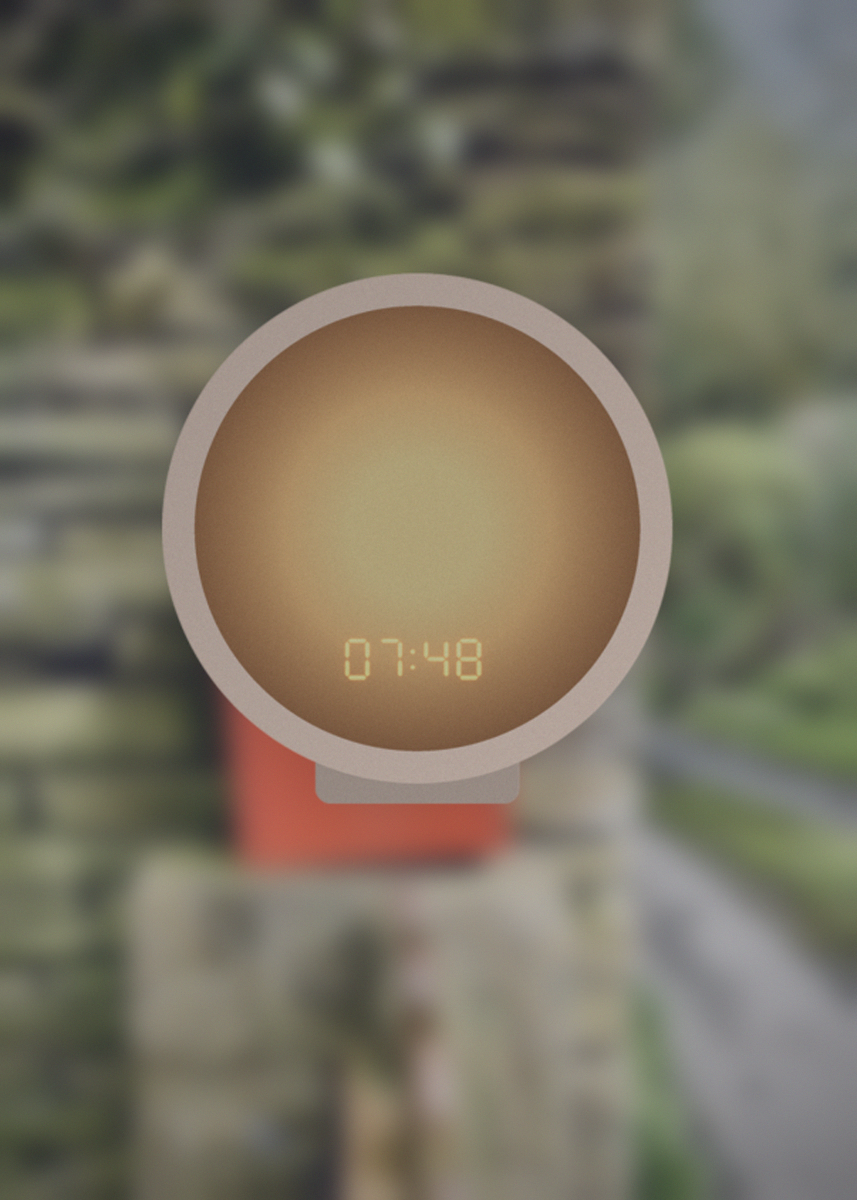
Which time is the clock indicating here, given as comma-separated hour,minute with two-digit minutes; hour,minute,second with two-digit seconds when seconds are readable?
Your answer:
7,48
